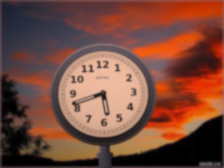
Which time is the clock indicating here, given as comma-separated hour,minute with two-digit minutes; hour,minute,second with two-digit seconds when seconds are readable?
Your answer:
5,42
